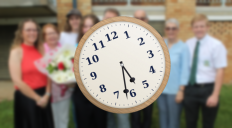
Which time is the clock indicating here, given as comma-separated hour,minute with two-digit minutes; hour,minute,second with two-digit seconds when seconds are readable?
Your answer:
5,32
